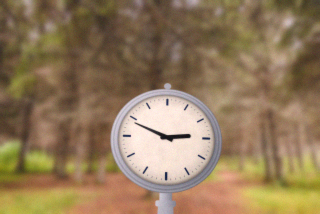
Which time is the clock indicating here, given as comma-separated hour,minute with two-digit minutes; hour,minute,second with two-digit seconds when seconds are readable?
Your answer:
2,49
